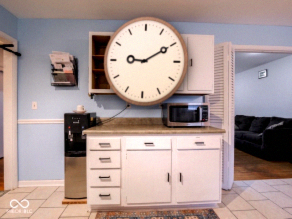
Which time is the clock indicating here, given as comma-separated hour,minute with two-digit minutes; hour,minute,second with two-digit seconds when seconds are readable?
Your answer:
9,10
